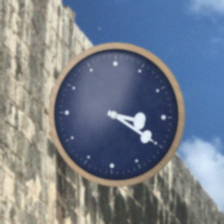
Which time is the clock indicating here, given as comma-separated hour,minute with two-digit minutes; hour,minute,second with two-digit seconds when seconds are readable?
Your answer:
3,20
